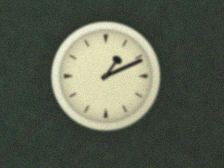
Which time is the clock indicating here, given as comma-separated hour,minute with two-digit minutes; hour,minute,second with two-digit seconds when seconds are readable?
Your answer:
1,11
